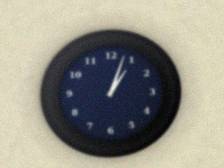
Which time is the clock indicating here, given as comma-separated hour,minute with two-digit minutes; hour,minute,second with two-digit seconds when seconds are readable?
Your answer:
1,03
